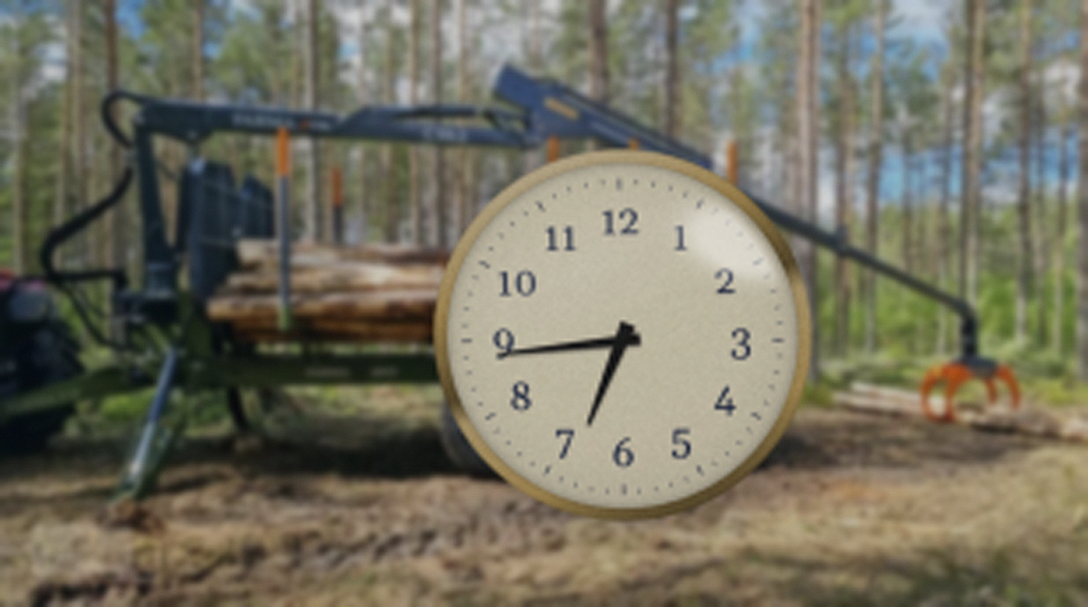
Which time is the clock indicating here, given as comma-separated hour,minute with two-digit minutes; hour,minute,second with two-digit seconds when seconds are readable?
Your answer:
6,44
